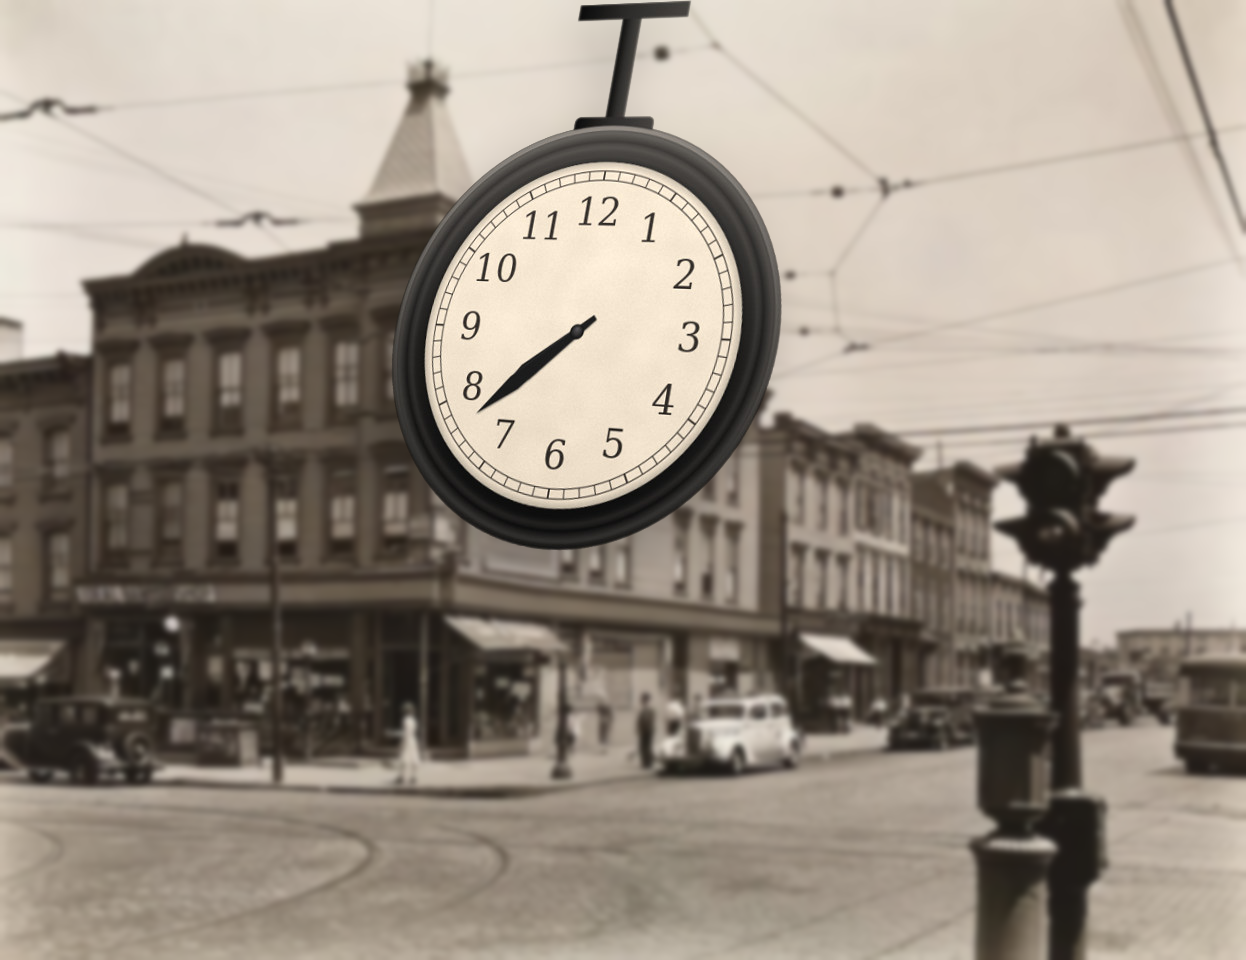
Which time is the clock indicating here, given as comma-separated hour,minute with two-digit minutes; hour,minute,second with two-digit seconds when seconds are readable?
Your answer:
7,38
